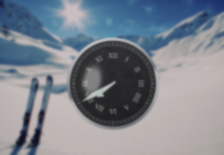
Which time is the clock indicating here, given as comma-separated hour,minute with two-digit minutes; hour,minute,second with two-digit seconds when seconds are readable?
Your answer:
7,40
